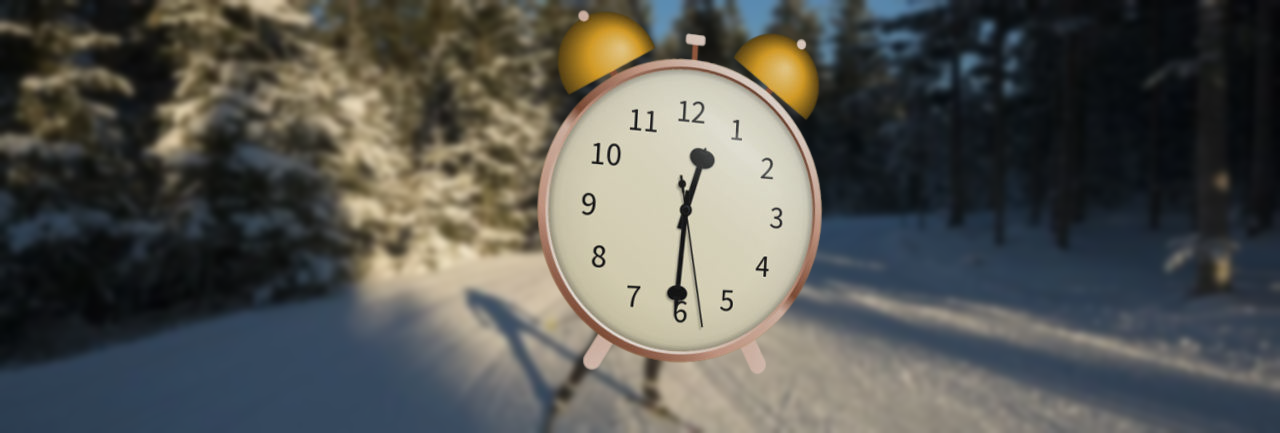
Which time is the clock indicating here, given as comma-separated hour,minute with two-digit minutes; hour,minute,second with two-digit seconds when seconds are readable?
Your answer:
12,30,28
